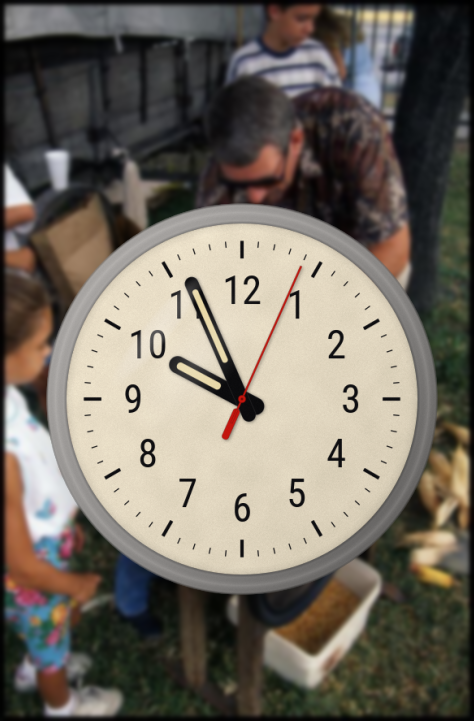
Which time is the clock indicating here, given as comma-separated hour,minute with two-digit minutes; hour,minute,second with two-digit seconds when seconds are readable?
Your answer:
9,56,04
